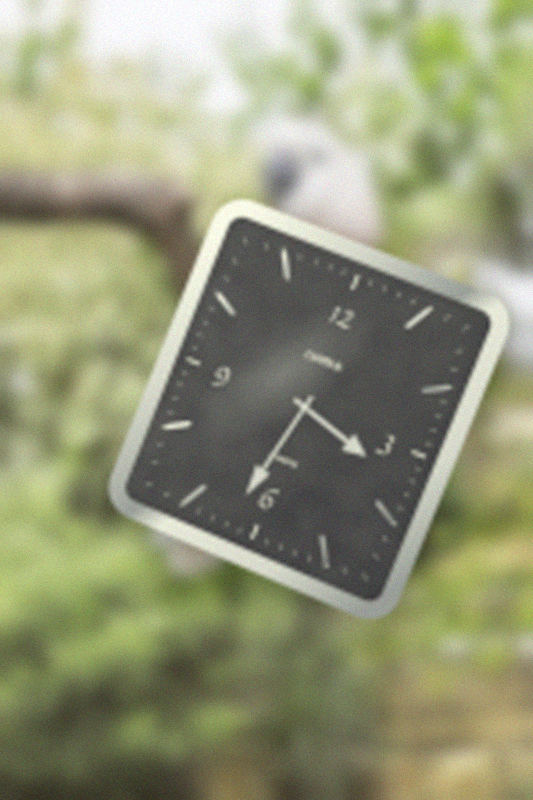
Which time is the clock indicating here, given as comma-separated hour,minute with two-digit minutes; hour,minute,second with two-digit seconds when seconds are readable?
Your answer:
3,32
